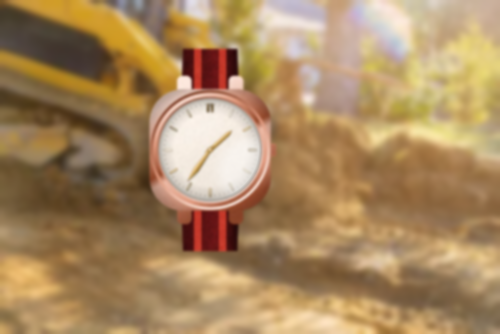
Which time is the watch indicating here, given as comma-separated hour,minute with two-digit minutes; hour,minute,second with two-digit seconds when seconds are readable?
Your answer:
1,36
